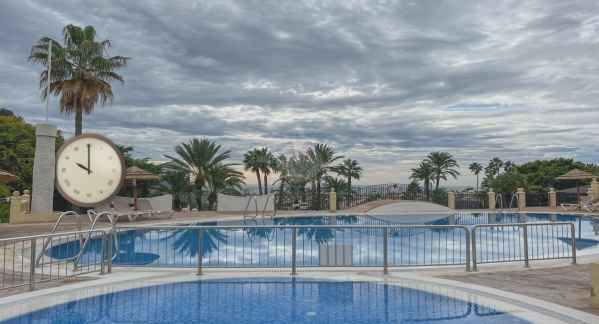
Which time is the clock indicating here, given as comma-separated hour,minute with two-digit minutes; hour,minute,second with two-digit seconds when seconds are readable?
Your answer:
10,00
